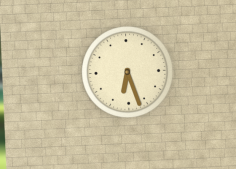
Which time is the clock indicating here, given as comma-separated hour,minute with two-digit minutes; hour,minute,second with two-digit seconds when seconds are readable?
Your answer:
6,27
